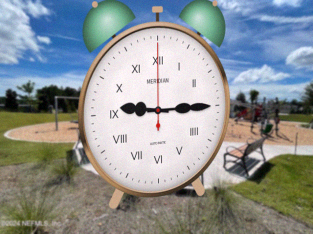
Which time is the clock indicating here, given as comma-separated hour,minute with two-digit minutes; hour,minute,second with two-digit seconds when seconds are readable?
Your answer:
9,15,00
